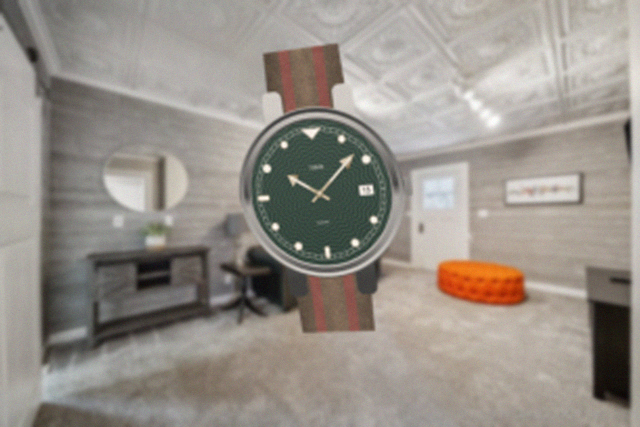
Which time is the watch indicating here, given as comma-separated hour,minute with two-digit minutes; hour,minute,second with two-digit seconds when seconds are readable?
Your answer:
10,08
